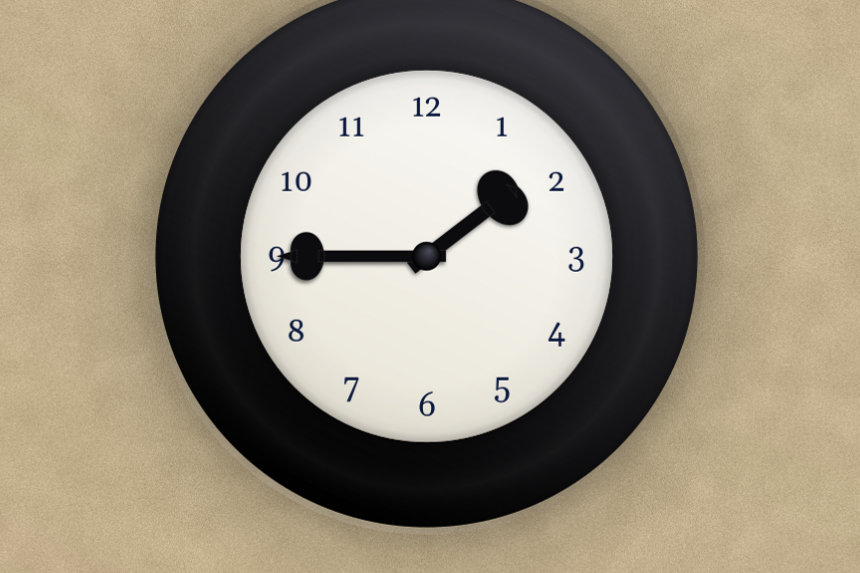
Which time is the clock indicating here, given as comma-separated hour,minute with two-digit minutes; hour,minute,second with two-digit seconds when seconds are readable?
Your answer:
1,45
